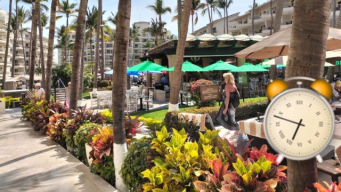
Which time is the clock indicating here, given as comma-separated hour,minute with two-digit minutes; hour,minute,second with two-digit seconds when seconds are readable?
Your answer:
6,48
